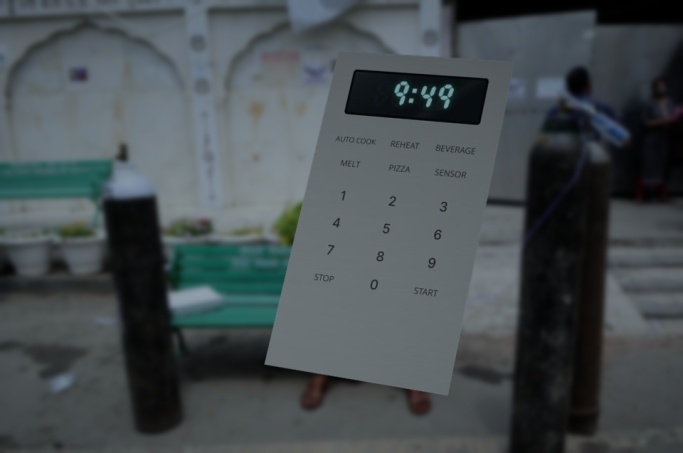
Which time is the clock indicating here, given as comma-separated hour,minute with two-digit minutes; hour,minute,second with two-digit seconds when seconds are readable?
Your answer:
9,49
